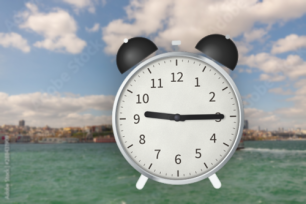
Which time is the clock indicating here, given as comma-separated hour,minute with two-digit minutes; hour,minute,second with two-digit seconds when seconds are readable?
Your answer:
9,15
